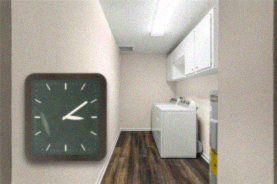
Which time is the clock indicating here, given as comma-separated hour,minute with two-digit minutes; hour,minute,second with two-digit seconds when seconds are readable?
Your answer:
3,09
